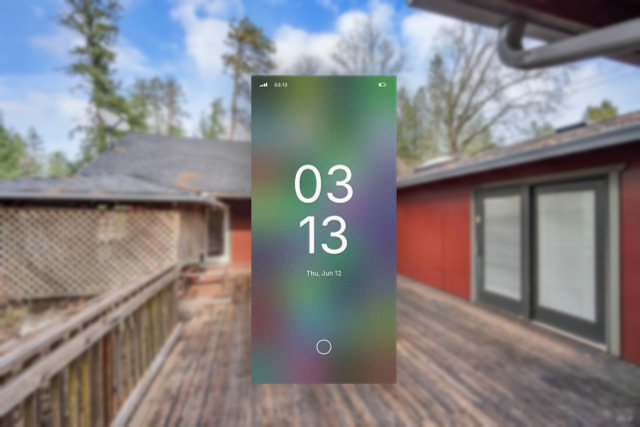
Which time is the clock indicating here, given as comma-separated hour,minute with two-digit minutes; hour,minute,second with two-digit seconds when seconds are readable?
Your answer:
3,13
